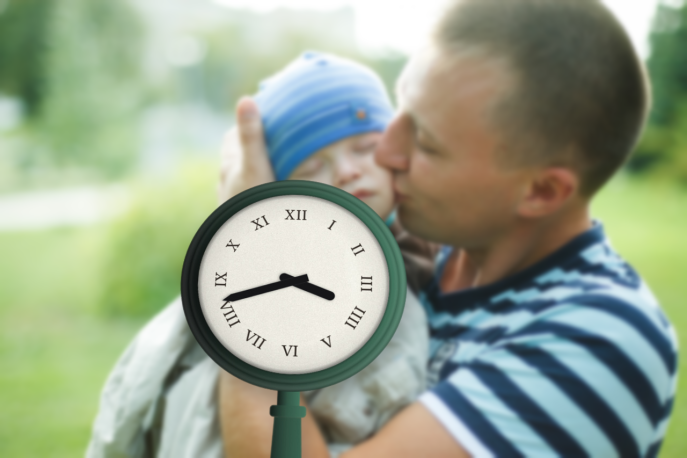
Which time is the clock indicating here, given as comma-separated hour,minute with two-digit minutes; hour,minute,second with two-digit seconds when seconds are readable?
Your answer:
3,42
